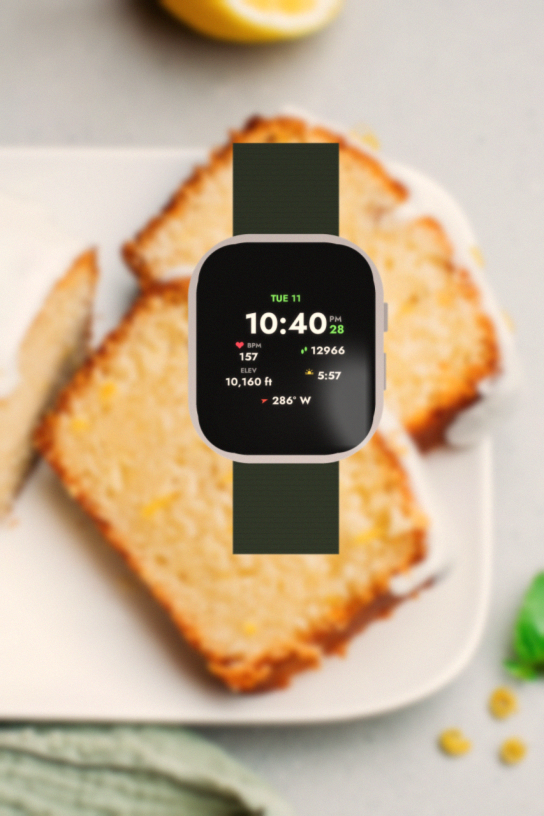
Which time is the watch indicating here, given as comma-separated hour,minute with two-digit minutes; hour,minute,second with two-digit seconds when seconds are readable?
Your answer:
10,40,28
